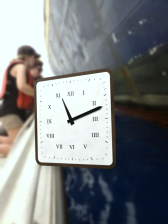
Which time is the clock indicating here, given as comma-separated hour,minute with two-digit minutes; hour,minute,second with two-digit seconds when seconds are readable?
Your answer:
11,12
